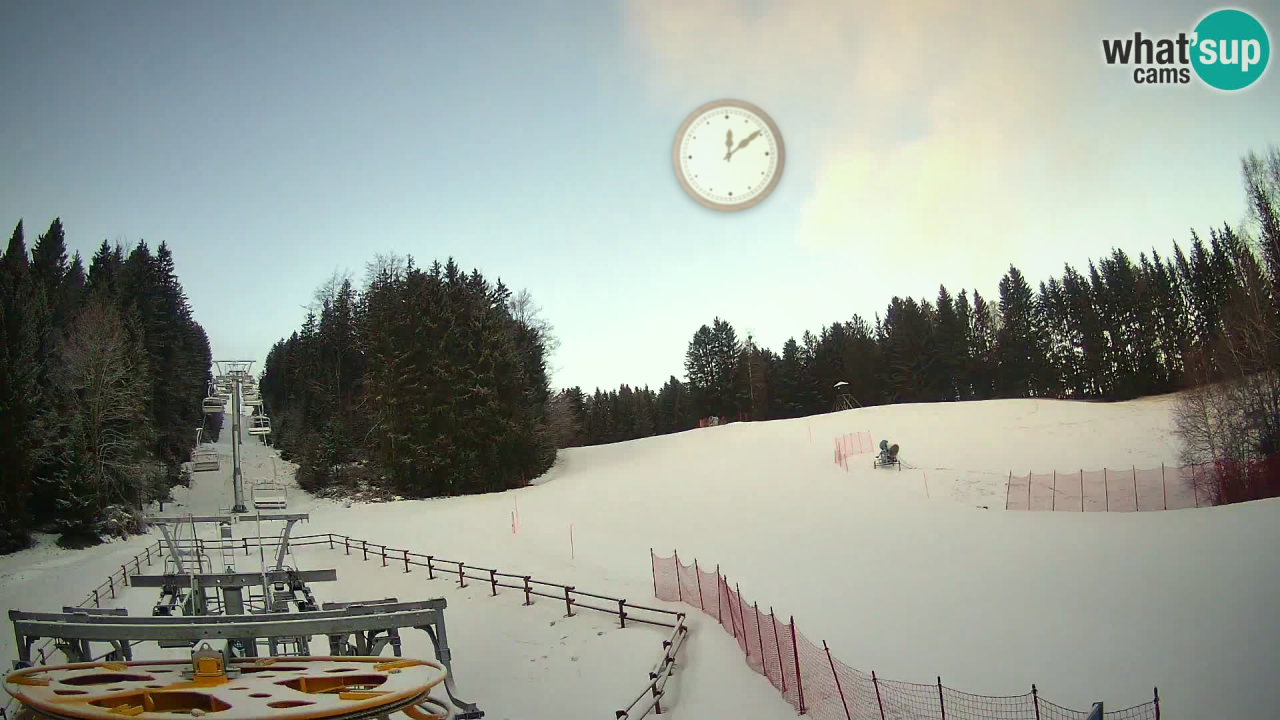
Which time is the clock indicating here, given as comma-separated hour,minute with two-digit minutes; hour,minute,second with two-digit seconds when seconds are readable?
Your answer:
12,09
